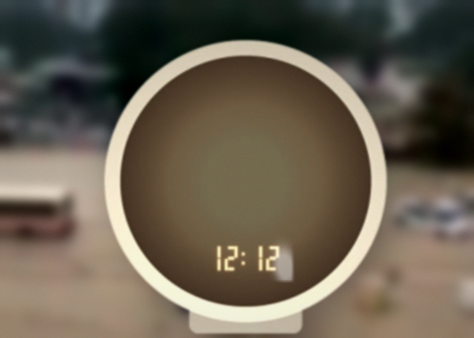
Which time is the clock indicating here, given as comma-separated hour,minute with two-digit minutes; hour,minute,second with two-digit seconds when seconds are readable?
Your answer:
12,12
